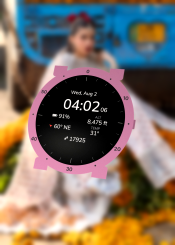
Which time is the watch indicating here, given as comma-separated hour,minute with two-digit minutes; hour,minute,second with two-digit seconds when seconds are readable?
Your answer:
4,02
